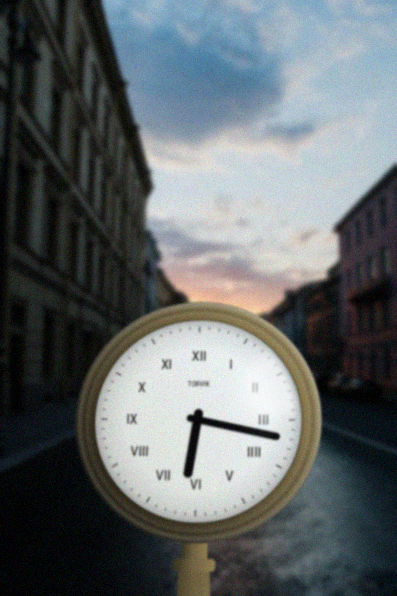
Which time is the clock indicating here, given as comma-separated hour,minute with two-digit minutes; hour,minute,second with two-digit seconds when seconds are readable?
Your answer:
6,17
